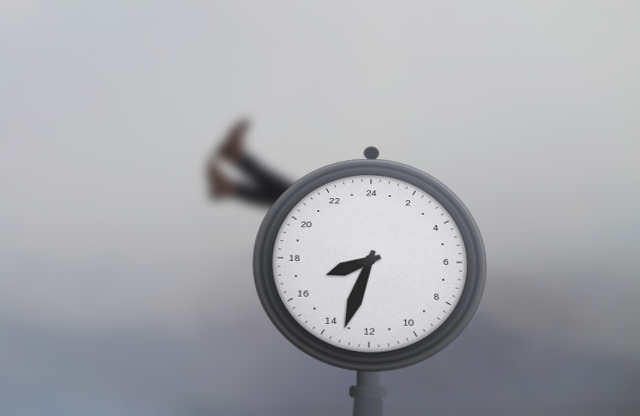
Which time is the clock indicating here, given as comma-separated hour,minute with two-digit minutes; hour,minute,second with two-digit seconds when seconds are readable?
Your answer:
16,33
